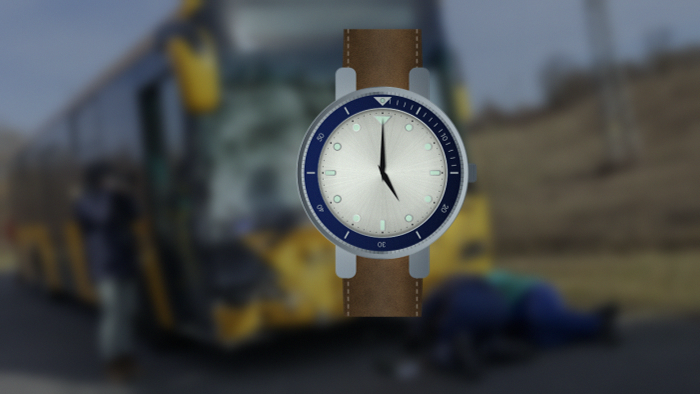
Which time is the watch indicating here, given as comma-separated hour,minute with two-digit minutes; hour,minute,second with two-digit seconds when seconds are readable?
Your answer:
5,00
